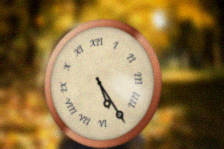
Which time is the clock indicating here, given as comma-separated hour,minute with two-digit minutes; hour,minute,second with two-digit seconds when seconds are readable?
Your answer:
5,25
